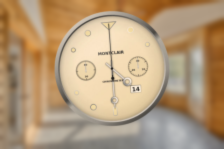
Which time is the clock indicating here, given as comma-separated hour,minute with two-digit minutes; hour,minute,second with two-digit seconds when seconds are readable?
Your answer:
4,30
